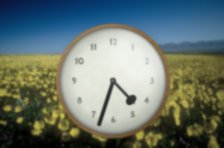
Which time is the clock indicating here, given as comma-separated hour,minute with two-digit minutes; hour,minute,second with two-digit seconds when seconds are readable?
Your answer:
4,33
